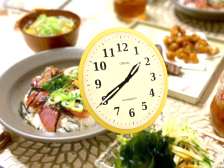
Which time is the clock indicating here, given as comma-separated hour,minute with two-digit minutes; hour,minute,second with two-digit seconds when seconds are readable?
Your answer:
1,40
